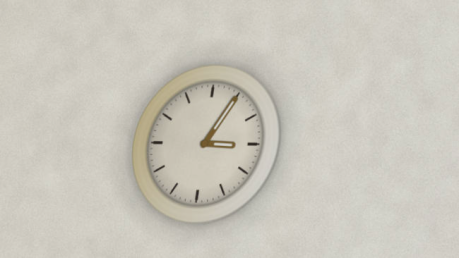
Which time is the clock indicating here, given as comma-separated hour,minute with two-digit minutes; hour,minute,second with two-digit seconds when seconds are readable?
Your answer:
3,05
